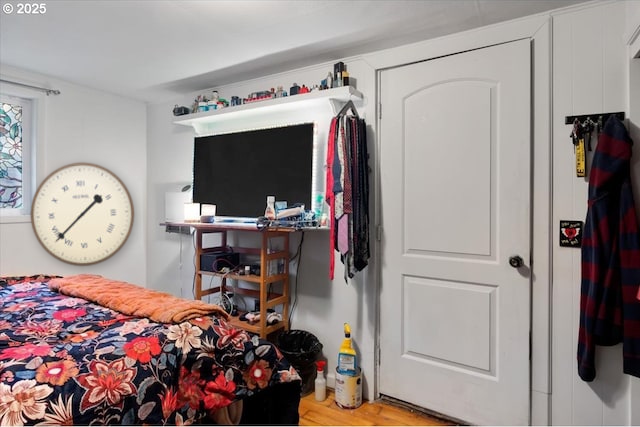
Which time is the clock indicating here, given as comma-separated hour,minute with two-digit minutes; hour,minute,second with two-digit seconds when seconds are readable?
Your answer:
1,38
